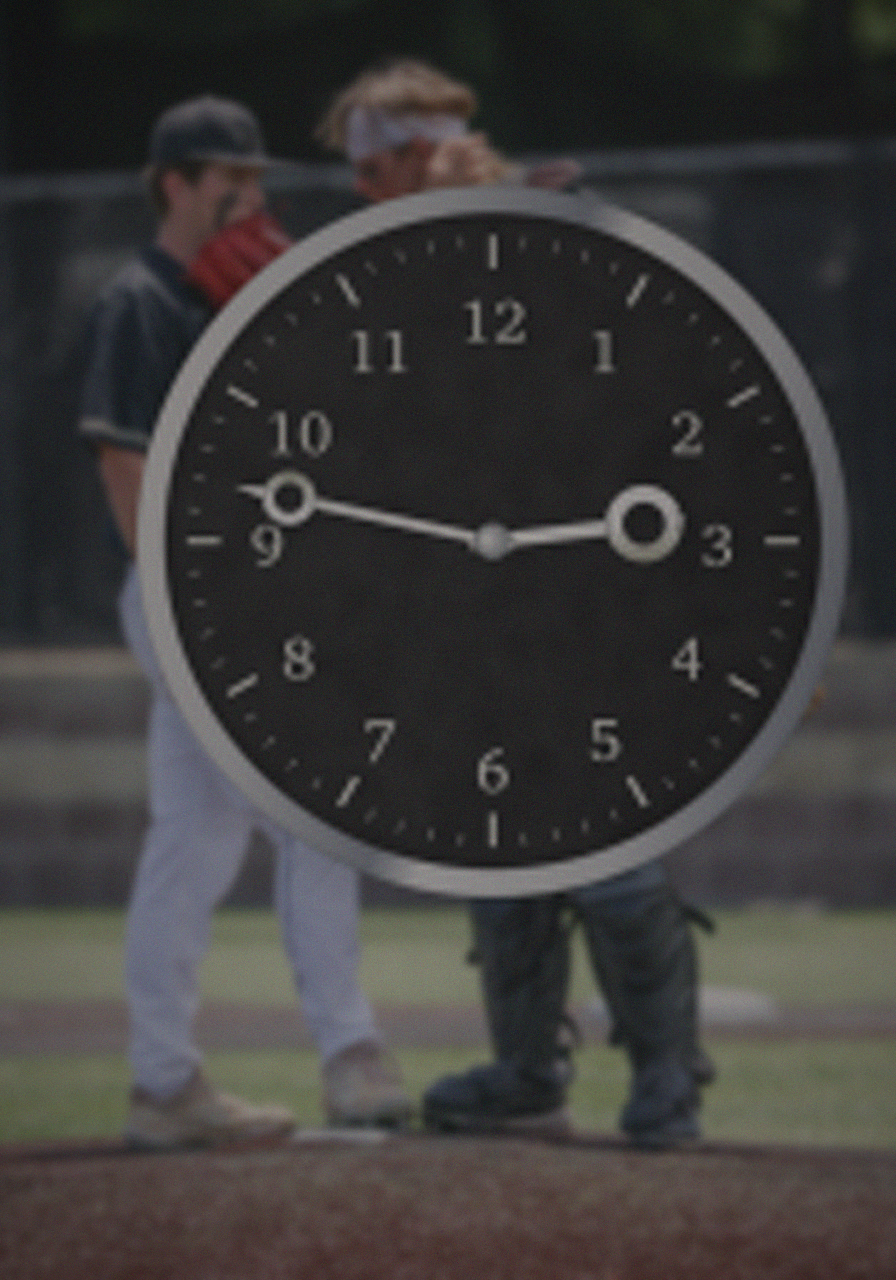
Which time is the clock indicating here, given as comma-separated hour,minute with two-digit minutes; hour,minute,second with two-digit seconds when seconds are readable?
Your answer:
2,47
